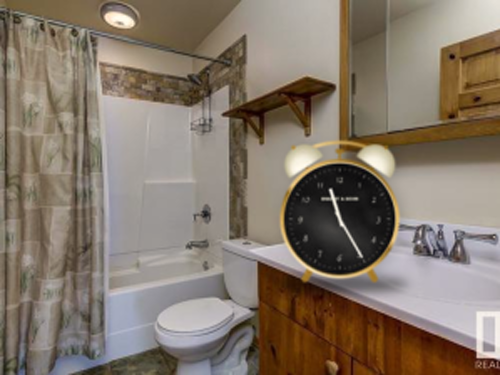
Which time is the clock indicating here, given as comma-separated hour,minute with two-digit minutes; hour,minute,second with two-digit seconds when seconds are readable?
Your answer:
11,25
